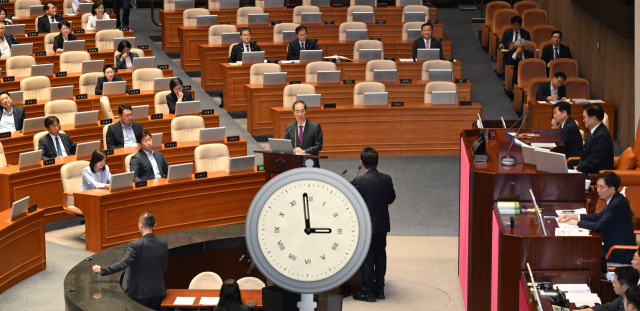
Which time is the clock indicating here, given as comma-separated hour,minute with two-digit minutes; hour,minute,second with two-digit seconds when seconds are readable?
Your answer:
2,59
